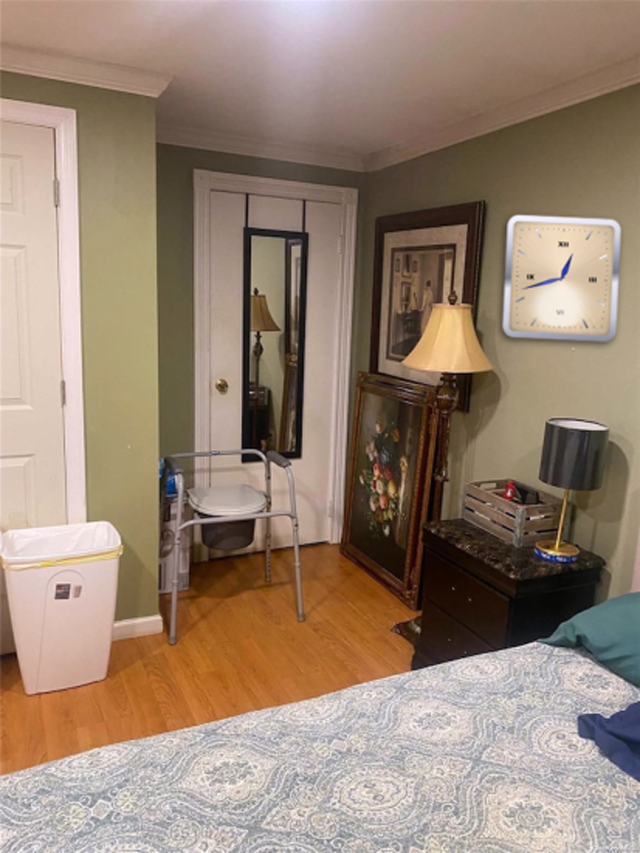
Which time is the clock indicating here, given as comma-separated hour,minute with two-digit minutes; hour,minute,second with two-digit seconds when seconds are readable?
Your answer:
12,42
